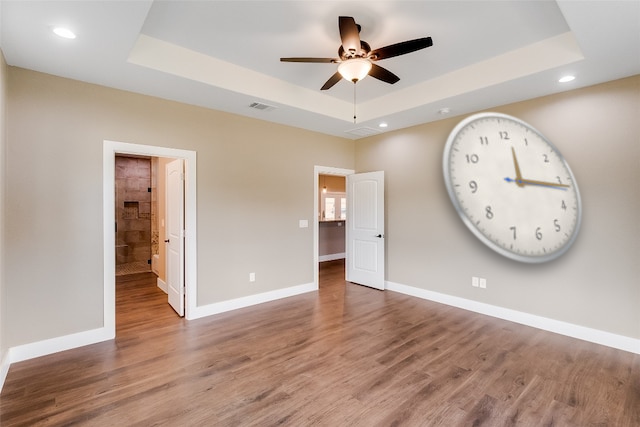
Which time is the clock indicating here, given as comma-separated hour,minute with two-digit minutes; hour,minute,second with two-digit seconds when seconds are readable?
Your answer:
12,16,17
